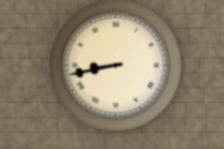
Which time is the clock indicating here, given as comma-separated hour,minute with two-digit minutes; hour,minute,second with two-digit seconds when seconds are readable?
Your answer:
8,43
